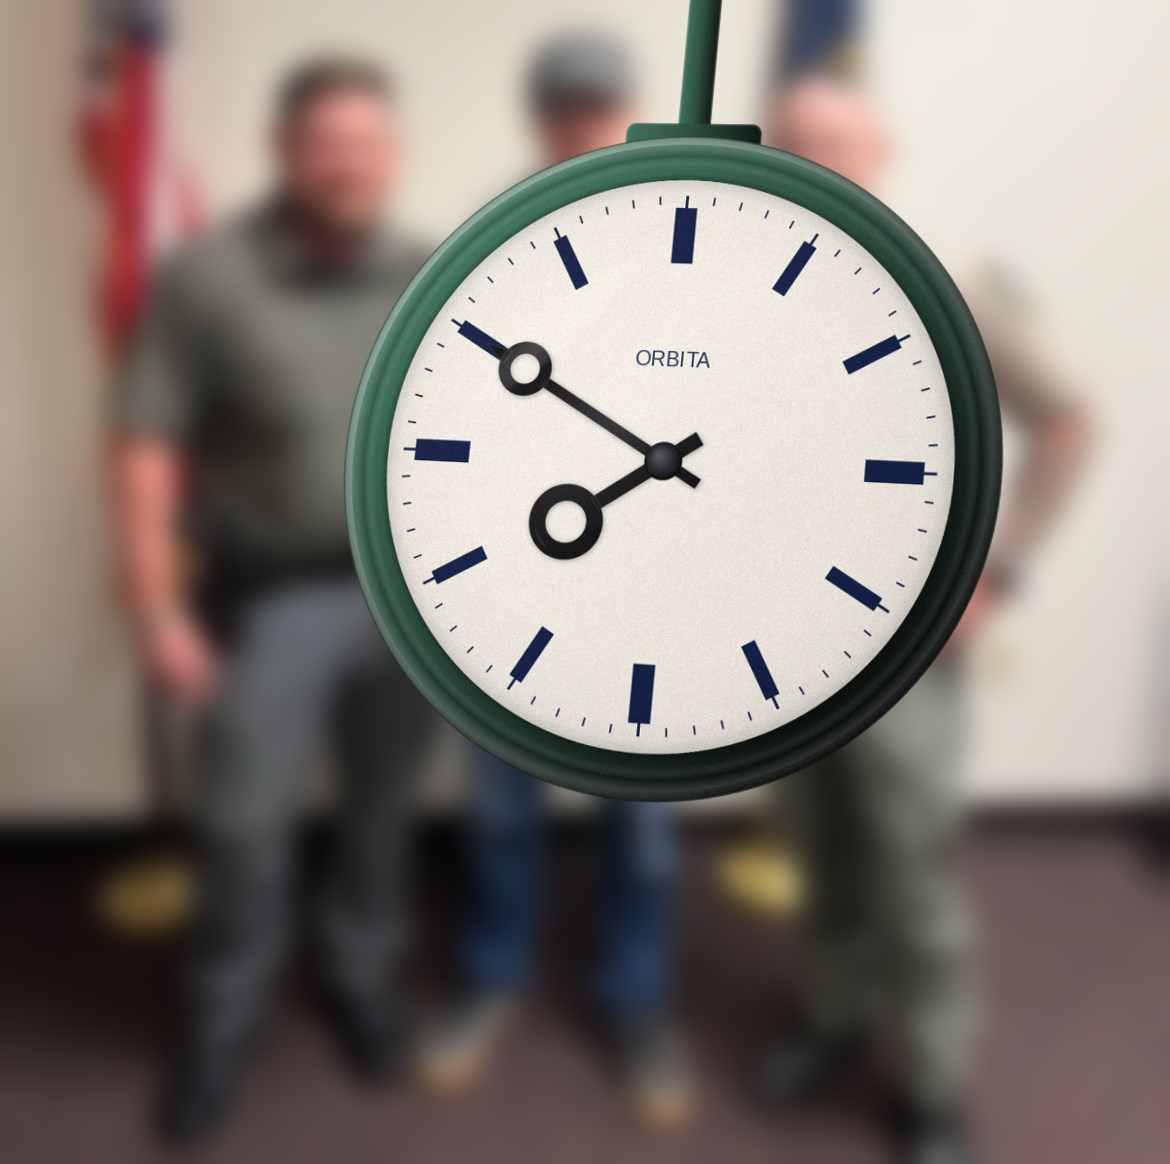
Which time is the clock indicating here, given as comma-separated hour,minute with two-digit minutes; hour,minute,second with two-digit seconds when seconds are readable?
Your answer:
7,50
